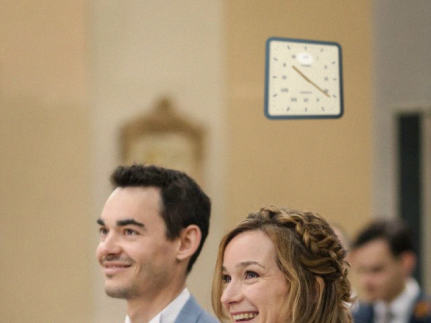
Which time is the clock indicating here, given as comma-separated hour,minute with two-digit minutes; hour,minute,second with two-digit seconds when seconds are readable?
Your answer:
10,21
